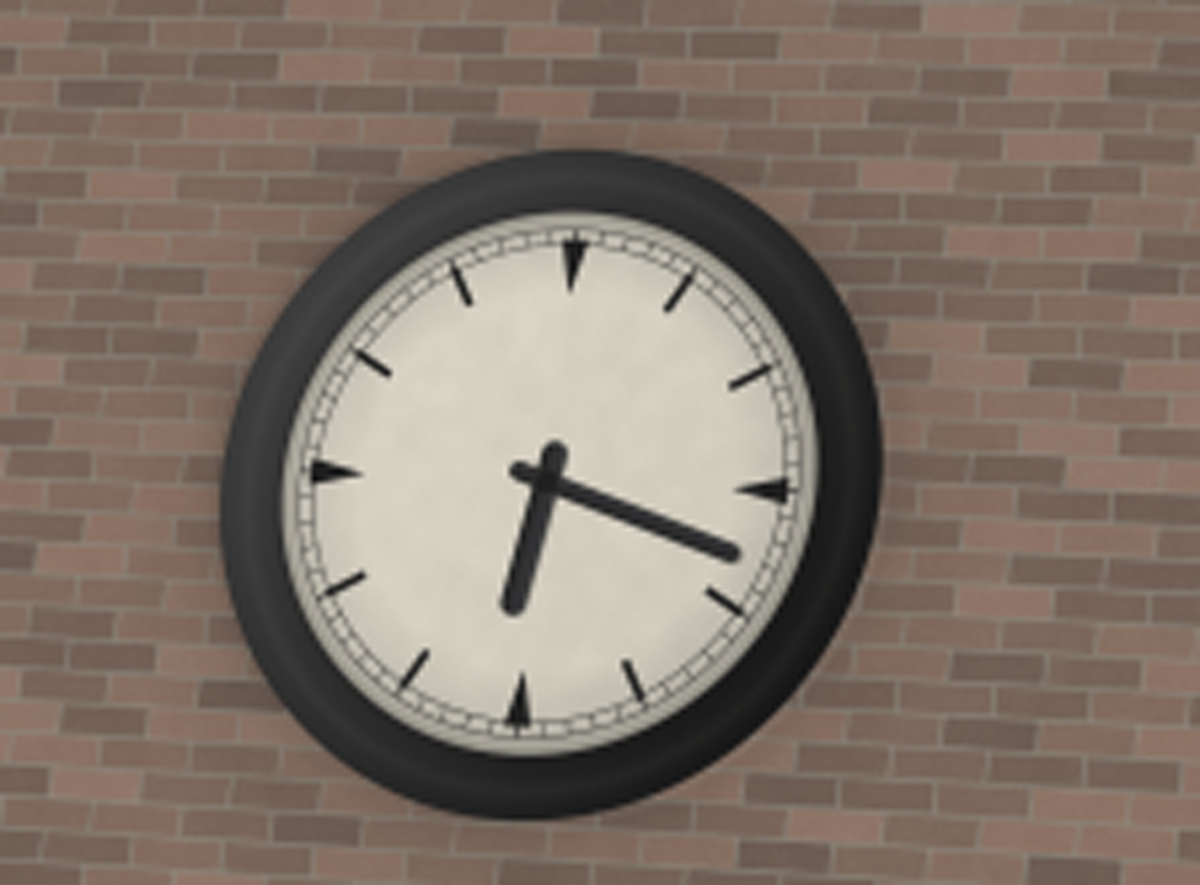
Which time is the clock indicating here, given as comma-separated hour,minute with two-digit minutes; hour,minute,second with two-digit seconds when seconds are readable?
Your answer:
6,18
